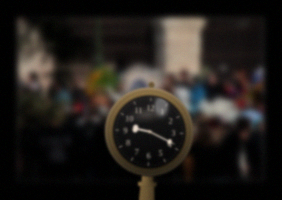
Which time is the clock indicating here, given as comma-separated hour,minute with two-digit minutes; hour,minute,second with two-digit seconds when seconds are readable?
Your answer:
9,19
